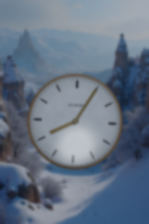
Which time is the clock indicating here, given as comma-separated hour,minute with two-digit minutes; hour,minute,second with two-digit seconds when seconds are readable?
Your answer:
8,05
